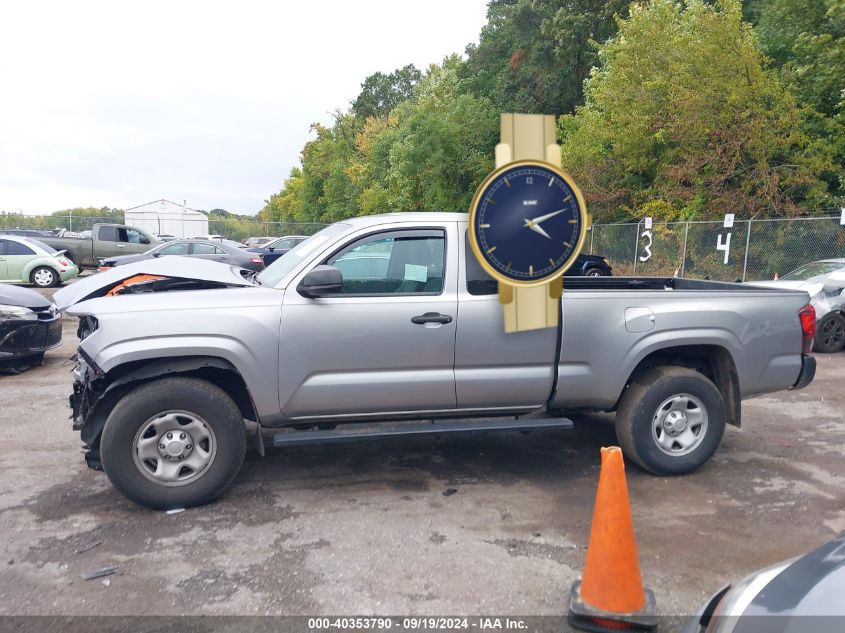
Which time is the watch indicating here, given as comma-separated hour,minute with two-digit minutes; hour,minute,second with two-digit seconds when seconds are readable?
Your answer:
4,12
